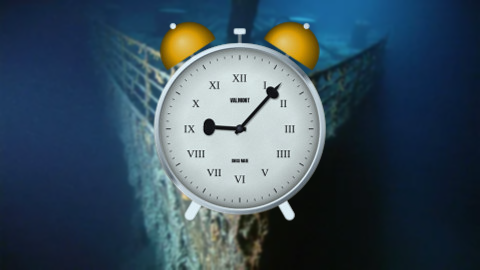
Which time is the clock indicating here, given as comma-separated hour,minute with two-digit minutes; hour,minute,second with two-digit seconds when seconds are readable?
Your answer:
9,07
